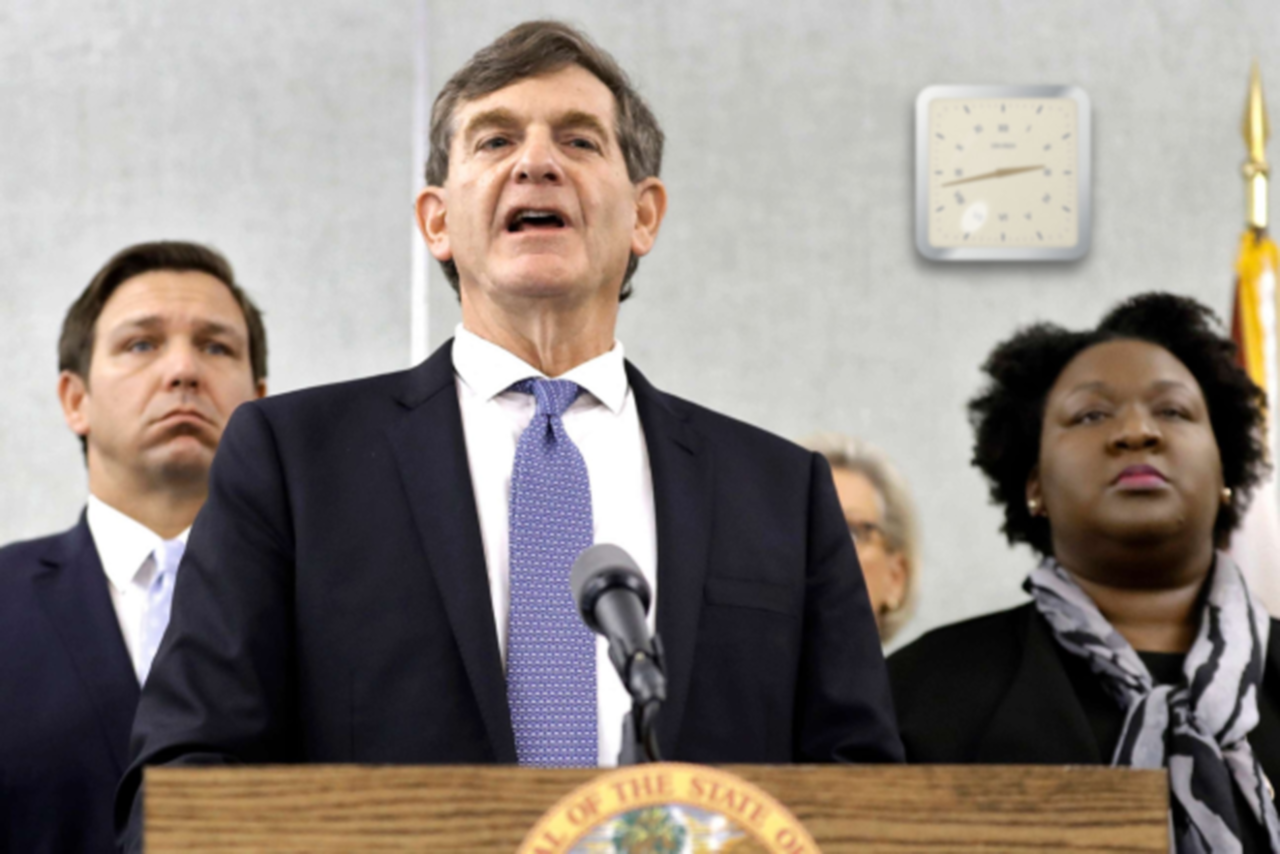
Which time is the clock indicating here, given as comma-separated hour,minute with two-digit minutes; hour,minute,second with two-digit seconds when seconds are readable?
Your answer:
2,43
